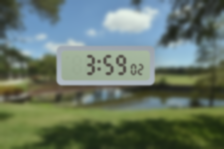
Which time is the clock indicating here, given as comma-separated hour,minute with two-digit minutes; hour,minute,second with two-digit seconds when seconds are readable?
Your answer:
3,59,02
